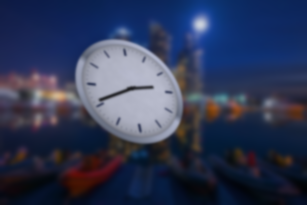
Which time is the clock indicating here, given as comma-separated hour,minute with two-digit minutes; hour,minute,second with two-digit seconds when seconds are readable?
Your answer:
2,41
